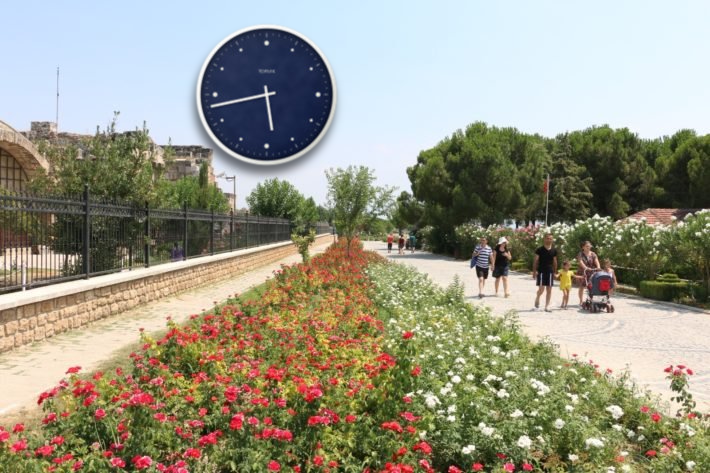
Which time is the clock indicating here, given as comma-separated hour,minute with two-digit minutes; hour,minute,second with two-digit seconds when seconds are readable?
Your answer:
5,43
